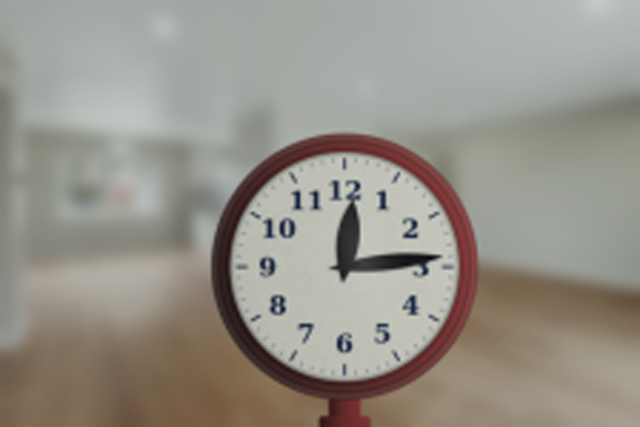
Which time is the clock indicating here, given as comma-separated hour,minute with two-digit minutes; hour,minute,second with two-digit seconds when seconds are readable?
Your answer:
12,14
